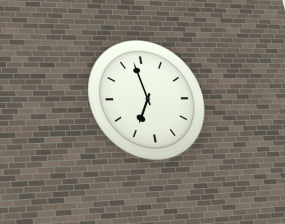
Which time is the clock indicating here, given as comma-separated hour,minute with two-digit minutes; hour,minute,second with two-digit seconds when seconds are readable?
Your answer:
6,58
